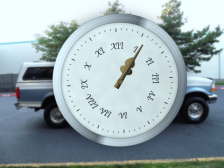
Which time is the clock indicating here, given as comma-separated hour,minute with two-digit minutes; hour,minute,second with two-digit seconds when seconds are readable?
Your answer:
1,06
